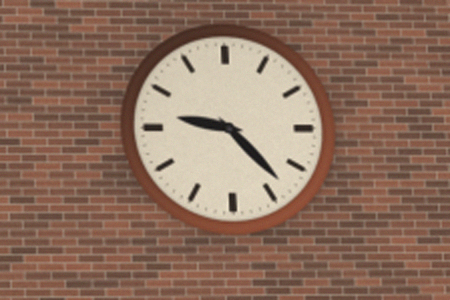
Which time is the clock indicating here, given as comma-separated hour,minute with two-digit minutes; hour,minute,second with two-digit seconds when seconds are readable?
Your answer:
9,23
